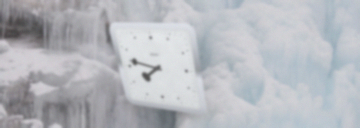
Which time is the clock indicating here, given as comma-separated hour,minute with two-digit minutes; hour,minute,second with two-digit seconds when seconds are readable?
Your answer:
7,47
